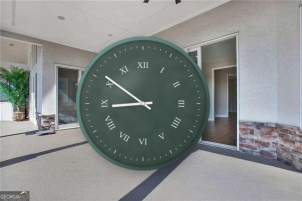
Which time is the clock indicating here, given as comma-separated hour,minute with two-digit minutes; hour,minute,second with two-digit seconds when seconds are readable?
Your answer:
8,51
